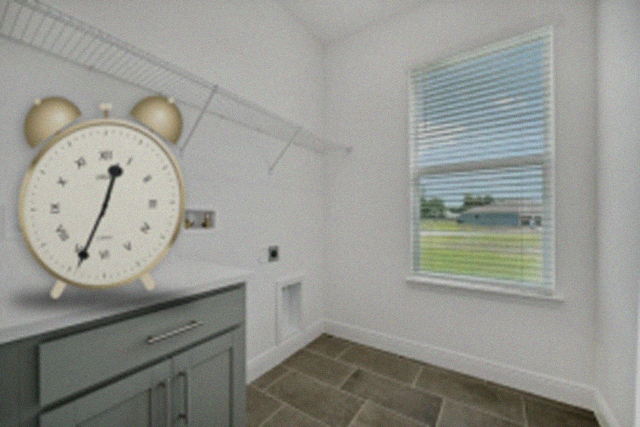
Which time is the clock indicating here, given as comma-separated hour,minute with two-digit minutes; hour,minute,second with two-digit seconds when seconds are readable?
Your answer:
12,34
